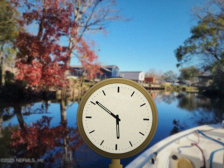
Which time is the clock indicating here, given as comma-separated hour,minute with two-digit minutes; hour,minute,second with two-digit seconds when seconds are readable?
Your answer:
5,51
